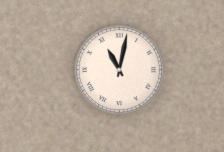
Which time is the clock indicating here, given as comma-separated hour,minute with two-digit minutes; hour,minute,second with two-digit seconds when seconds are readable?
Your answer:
11,02
